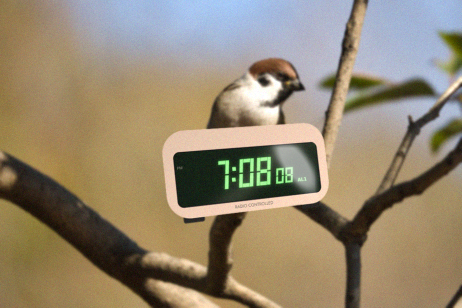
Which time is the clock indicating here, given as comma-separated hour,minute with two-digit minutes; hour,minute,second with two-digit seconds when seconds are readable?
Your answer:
7,08,08
